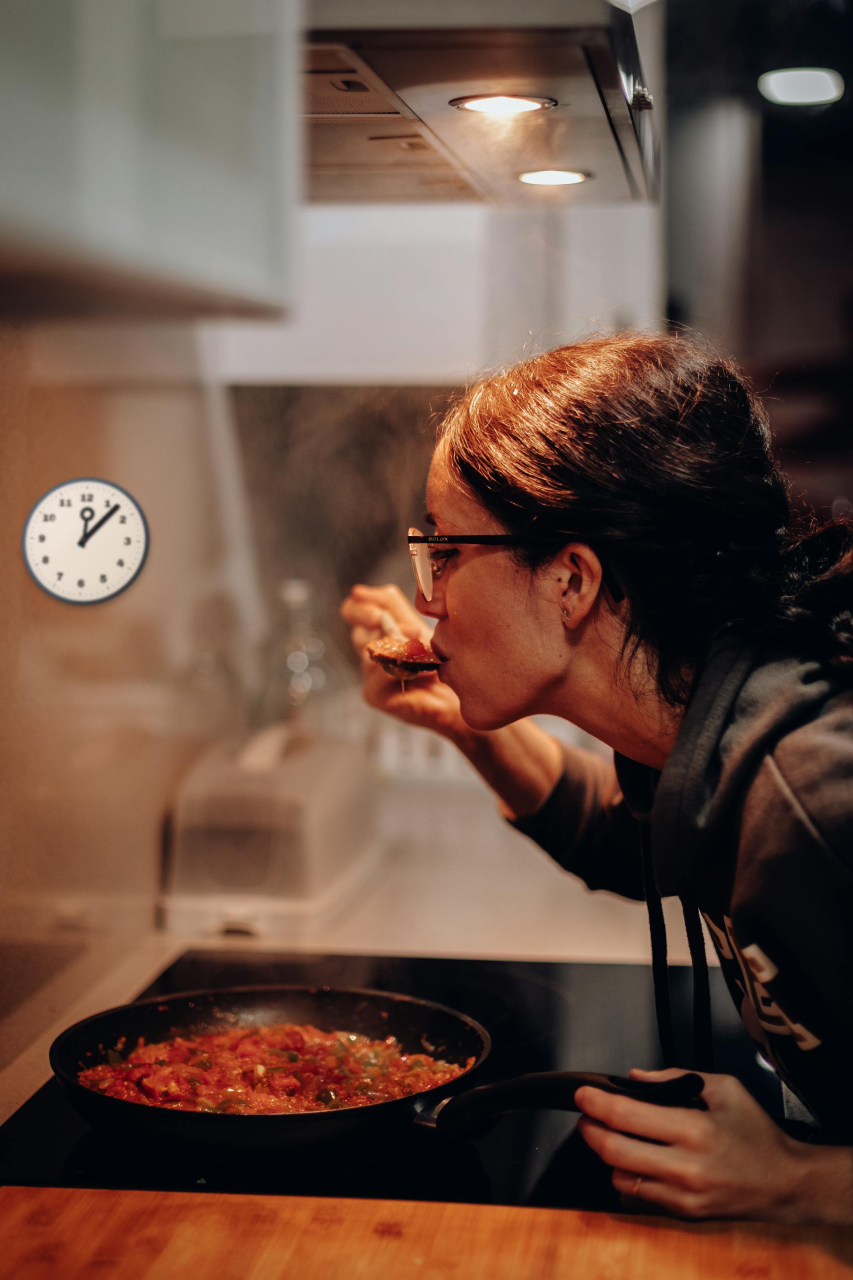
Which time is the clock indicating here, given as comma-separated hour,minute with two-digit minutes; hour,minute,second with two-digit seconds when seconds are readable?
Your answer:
12,07
